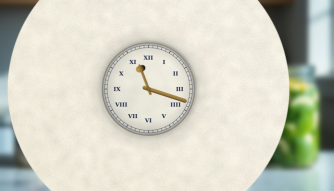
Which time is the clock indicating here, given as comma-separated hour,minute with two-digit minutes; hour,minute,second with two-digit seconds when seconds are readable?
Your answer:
11,18
